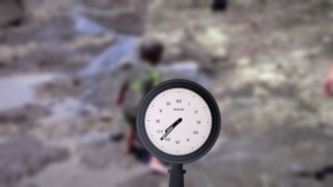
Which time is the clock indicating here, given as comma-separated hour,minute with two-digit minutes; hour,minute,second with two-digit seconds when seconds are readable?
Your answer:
7,37
